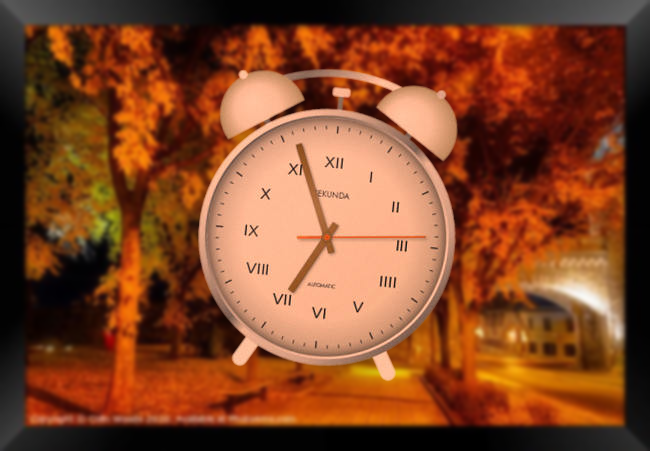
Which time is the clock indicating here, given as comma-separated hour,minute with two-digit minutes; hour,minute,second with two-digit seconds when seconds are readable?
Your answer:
6,56,14
